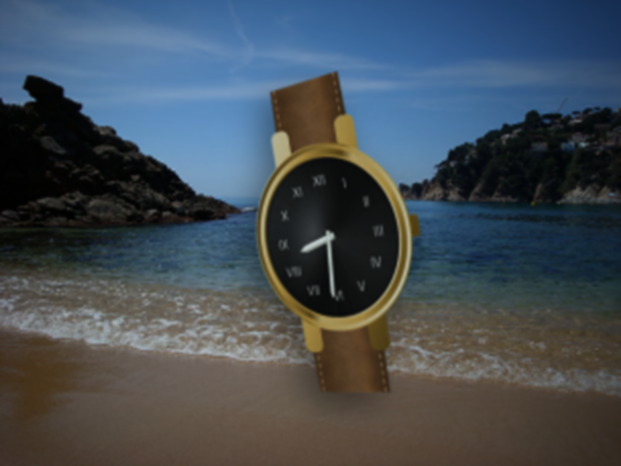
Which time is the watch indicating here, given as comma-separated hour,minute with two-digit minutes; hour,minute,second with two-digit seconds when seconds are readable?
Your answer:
8,31
